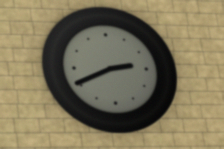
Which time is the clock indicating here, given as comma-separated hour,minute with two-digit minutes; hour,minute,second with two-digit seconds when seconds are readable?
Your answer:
2,41
